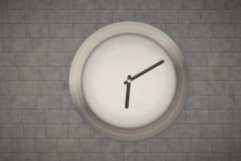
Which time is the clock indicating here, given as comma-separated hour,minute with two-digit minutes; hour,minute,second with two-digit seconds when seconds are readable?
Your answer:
6,10
